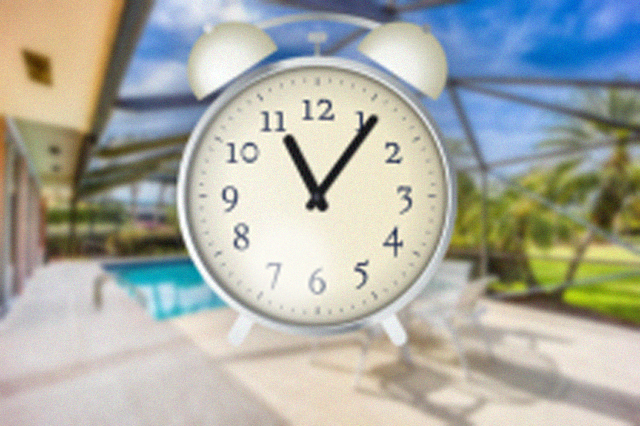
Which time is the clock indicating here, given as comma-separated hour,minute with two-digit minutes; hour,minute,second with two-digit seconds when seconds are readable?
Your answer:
11,06
